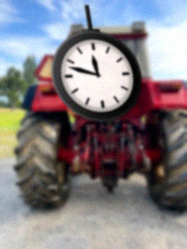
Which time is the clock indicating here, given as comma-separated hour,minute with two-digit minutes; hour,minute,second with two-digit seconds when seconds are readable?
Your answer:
11,48
